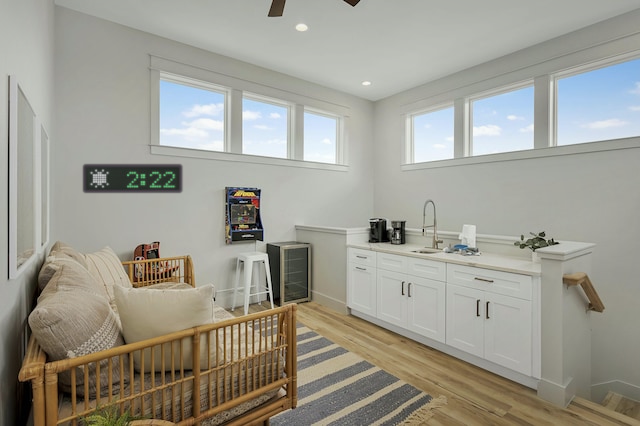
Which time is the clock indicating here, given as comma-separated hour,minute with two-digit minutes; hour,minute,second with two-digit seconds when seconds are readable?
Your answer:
2,22
